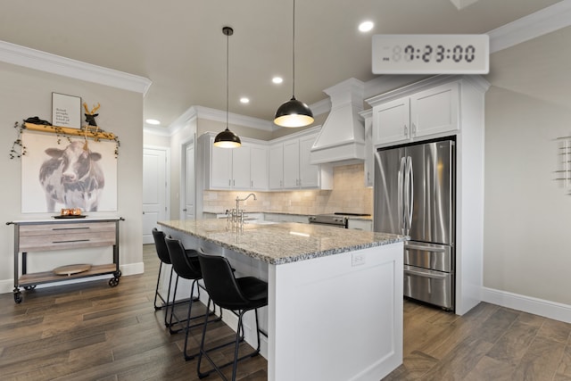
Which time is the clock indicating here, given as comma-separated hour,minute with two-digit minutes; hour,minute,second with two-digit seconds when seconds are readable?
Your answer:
7,23,00
